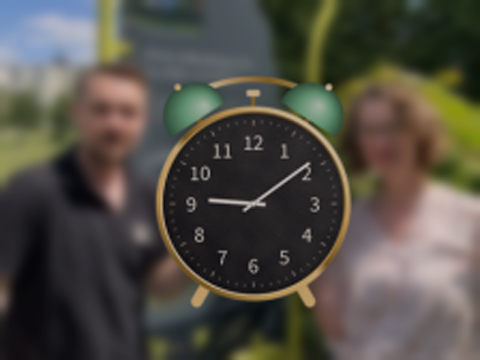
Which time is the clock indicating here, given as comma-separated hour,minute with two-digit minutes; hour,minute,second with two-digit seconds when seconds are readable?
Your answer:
9,09
